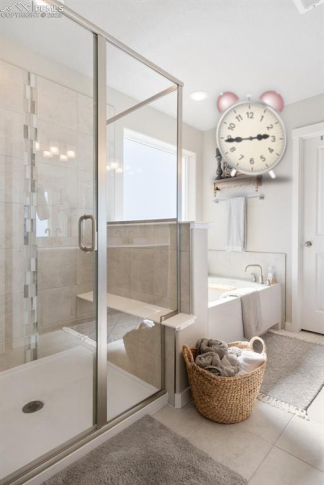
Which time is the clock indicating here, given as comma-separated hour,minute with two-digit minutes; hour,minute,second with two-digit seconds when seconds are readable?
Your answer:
2,44
